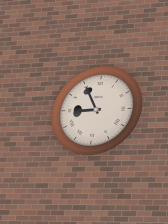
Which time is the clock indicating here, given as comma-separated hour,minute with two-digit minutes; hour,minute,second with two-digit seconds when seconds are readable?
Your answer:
8,55
